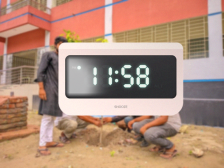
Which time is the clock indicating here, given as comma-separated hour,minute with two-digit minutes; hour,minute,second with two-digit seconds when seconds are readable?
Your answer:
11,58
